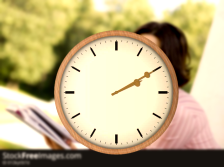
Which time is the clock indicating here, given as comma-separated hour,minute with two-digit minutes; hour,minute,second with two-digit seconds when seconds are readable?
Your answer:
2,10
